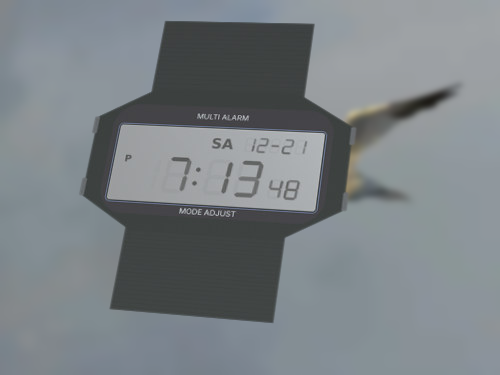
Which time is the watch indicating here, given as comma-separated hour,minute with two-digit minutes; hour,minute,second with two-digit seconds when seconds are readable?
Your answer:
7,13,48
